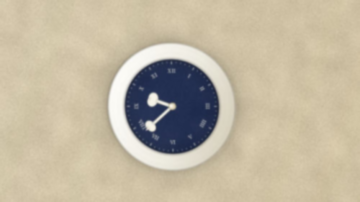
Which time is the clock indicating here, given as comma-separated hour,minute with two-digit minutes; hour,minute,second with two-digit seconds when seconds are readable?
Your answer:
9,38
